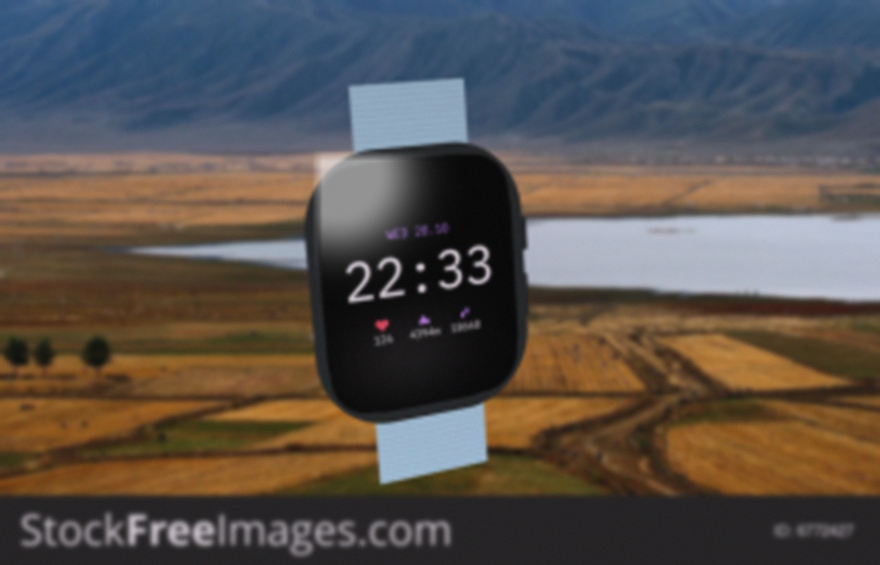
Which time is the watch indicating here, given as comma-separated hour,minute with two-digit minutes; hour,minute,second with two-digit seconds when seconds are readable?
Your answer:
22,33
